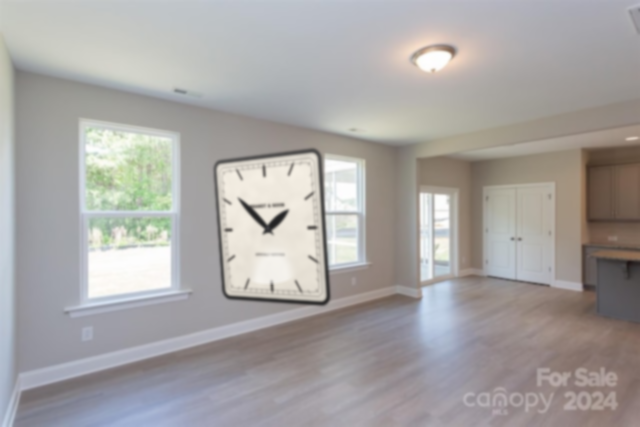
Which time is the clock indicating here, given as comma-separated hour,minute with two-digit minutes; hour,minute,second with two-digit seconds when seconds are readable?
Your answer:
1,52
